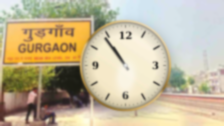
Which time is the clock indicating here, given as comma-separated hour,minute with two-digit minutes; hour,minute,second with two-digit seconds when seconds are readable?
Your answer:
10,54
